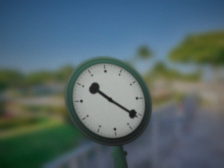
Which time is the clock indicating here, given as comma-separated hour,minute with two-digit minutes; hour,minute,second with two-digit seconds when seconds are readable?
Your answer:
10,21
